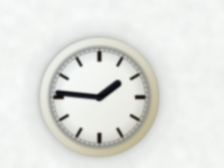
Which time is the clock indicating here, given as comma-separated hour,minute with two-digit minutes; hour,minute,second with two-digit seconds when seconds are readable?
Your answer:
1,46
